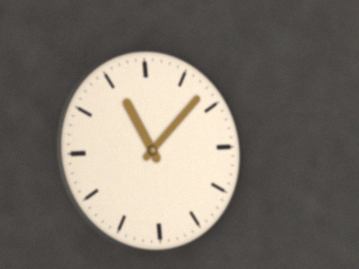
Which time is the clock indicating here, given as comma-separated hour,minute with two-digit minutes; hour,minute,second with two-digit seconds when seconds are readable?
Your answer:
11,08
